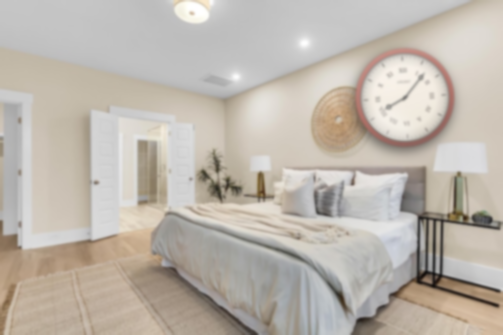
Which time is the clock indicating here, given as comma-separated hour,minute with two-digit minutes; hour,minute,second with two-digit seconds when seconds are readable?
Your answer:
8,07
